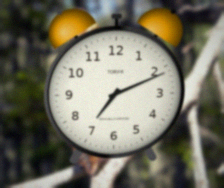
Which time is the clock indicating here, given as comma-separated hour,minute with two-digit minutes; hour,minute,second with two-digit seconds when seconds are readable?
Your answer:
7,11
